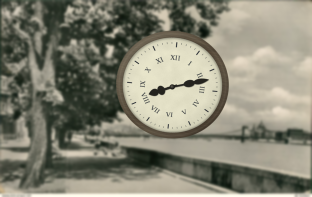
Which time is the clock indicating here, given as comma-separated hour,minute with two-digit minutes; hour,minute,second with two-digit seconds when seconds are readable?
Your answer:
8,12
